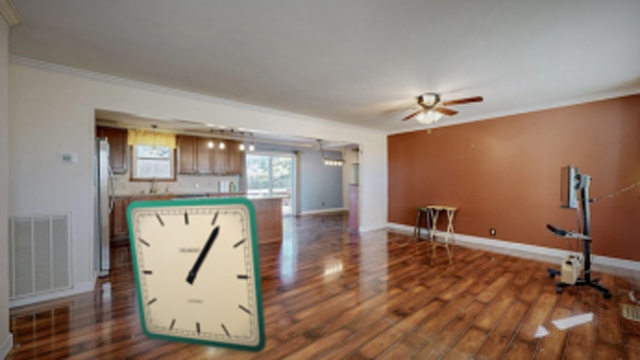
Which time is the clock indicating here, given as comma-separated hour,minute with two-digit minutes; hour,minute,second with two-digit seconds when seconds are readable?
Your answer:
1,06
